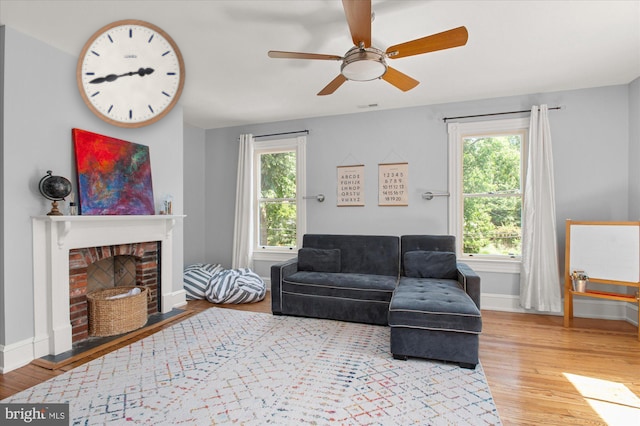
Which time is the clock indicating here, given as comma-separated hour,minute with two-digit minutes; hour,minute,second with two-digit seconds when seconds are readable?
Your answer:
2,43
